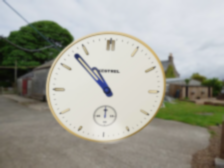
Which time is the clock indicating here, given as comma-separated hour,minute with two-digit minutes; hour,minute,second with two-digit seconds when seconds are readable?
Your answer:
10,53
